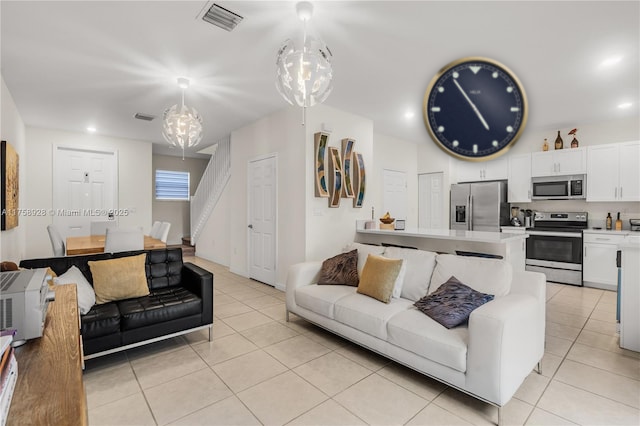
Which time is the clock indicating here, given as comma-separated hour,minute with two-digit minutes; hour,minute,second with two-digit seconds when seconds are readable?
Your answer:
4,54
